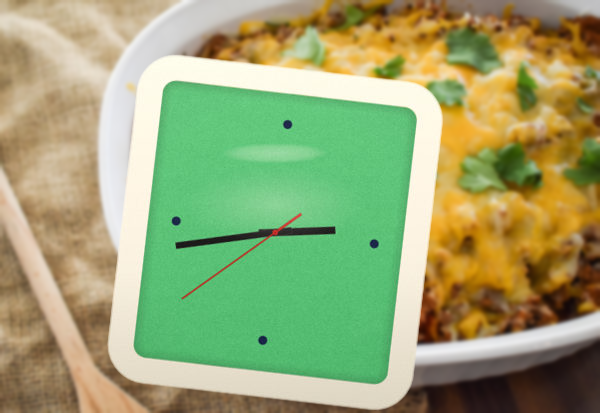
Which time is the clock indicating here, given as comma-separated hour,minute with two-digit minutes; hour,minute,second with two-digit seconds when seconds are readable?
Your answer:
2,42,38
